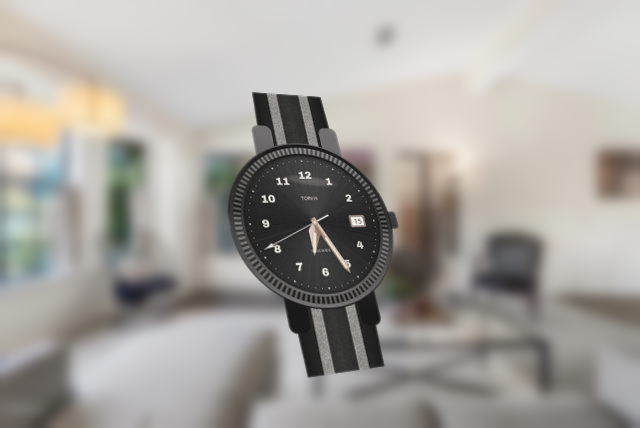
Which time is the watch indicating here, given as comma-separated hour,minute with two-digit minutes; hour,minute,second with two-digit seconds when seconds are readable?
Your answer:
6,25,41
